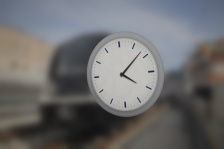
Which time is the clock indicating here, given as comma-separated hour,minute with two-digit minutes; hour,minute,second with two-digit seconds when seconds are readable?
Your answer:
4,08
